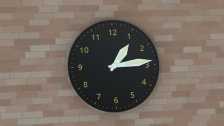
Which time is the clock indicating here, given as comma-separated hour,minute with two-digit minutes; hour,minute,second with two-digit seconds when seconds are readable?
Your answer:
1,14
